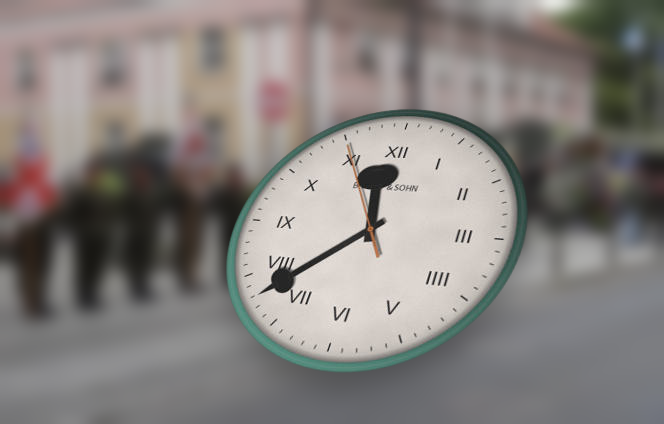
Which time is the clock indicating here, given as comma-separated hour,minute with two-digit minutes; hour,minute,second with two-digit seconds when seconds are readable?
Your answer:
11,37,55
